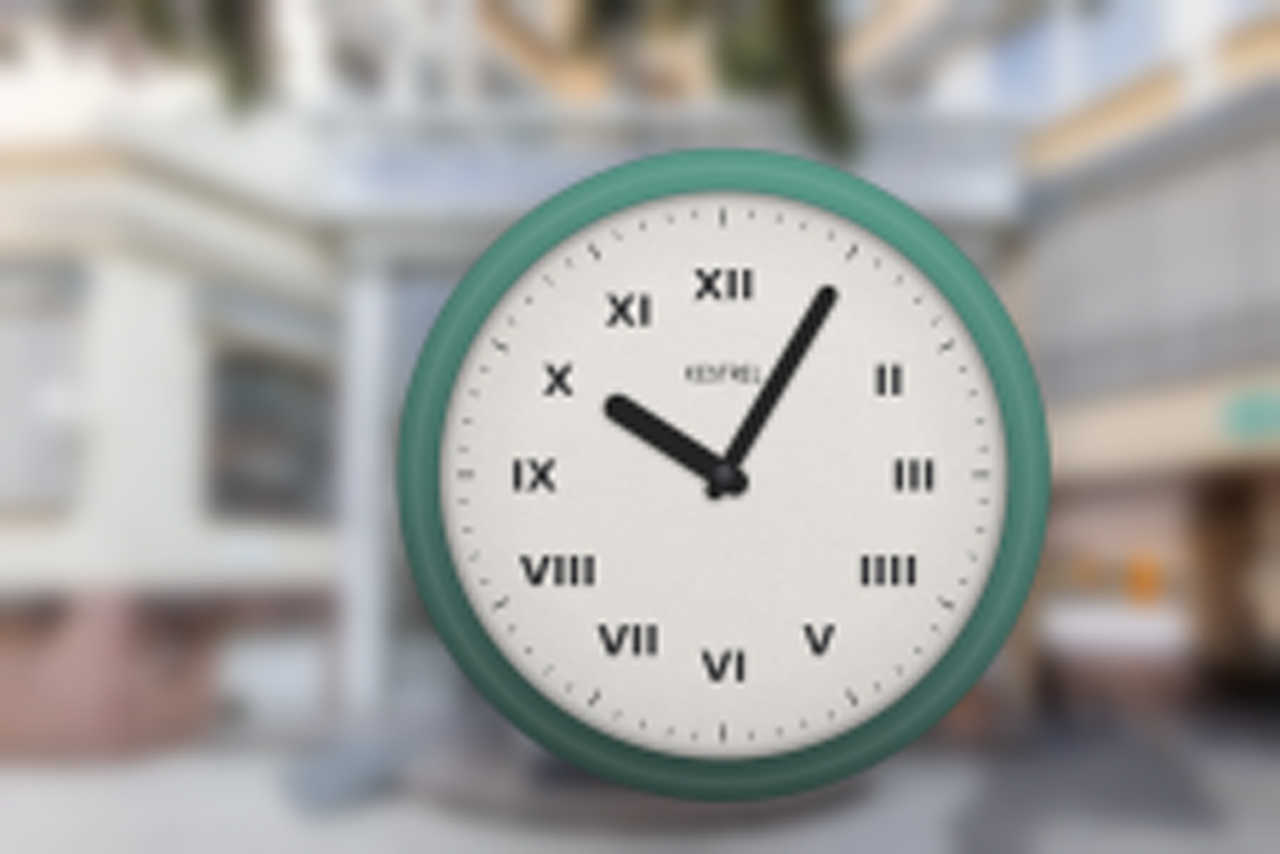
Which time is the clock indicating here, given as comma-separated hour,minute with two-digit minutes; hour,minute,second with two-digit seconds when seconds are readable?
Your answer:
10,05
